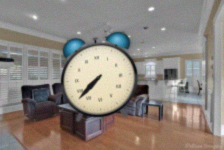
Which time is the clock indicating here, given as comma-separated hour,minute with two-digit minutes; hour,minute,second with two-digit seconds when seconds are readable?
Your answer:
7,38
